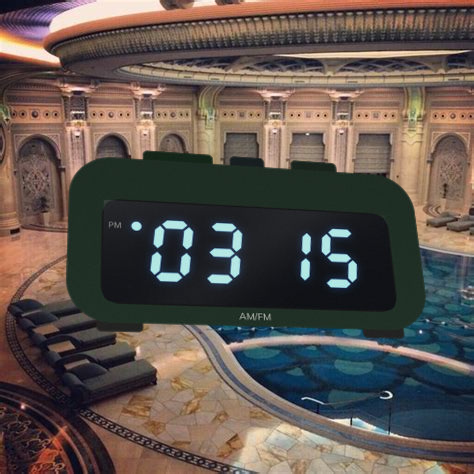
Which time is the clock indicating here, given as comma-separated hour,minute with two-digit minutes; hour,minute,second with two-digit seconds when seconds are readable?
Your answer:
3,15
